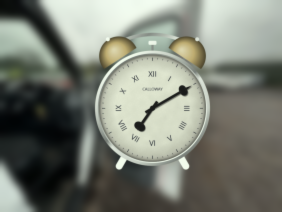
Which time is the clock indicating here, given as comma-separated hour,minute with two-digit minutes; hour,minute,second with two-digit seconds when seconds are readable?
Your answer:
7,10
